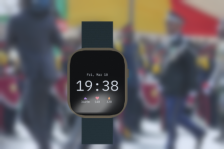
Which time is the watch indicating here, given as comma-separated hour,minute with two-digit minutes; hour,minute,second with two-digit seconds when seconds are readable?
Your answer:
19,38
